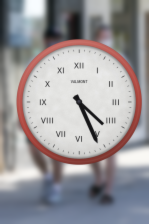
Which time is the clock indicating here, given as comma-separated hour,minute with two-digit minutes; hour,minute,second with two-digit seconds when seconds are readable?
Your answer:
4,26
